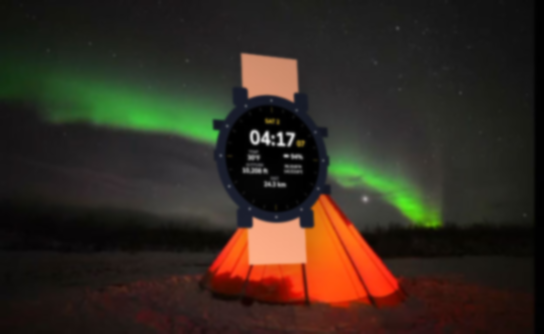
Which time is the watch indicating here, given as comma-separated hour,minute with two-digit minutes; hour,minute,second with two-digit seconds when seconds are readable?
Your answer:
4,17
